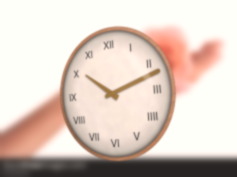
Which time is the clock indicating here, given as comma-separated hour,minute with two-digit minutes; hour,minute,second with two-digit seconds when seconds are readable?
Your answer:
10,12
